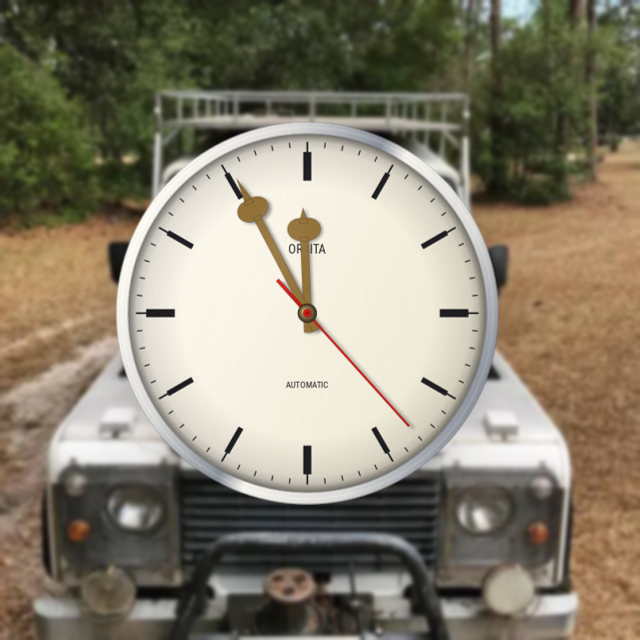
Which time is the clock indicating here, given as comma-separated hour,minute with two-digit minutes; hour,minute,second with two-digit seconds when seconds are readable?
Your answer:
11,55,23
